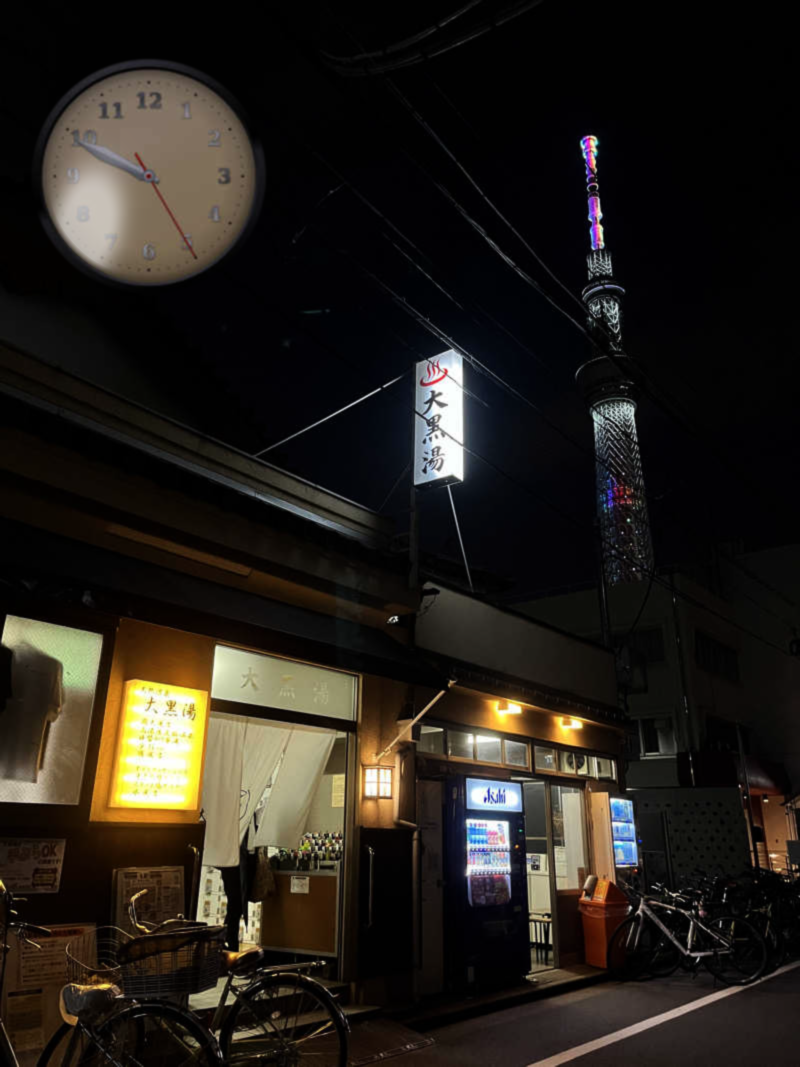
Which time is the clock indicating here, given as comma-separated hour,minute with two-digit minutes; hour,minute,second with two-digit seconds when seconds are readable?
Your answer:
9,49,25
